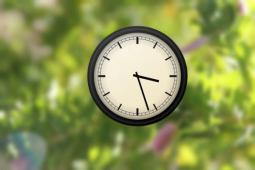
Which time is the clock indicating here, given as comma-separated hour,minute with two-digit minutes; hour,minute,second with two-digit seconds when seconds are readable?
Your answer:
3,27
